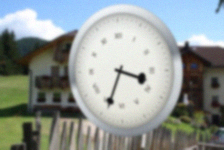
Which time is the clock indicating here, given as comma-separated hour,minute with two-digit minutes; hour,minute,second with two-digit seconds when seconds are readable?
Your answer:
3,34
